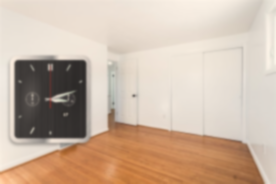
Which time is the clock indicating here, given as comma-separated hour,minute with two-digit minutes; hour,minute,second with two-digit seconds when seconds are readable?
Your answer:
3,12
